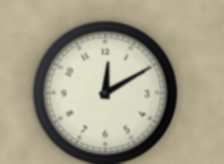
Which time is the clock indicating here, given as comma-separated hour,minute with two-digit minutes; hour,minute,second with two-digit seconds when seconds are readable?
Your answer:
12,10
